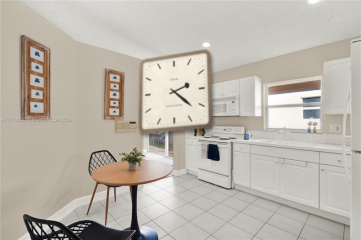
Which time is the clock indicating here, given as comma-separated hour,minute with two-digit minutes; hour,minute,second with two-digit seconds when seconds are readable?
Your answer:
2,22
